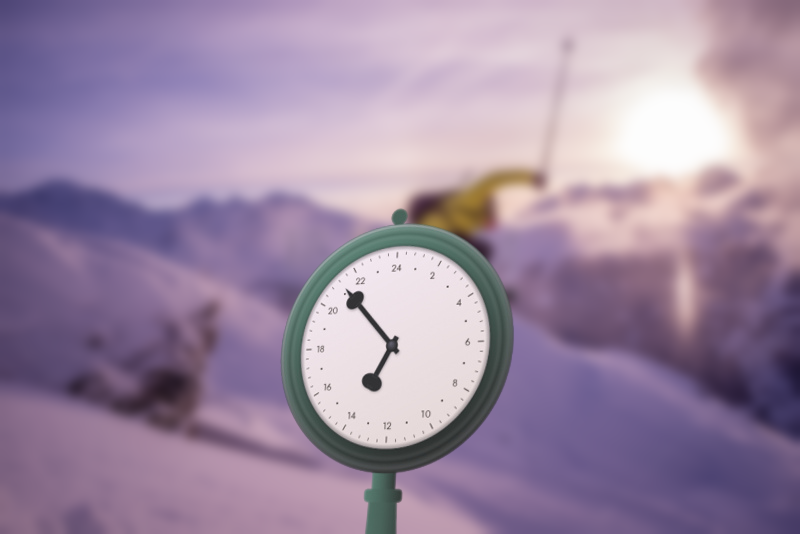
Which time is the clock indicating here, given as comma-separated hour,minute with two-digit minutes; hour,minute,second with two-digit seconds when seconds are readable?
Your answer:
13,53
